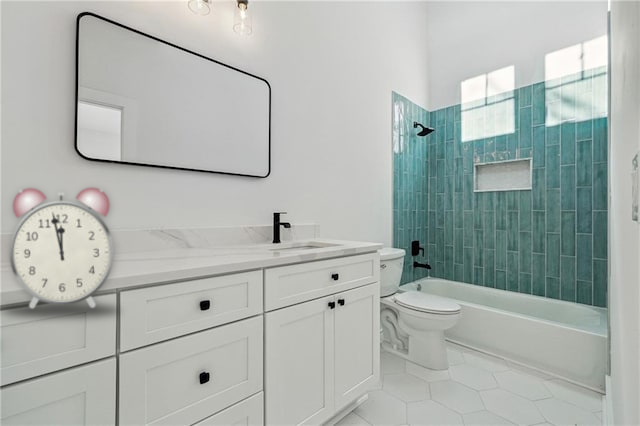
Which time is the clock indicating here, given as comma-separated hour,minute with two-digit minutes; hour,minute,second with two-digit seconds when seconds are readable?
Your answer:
11,58
